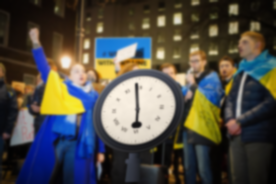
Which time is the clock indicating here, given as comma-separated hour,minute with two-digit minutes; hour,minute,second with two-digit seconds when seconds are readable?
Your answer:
5,59
